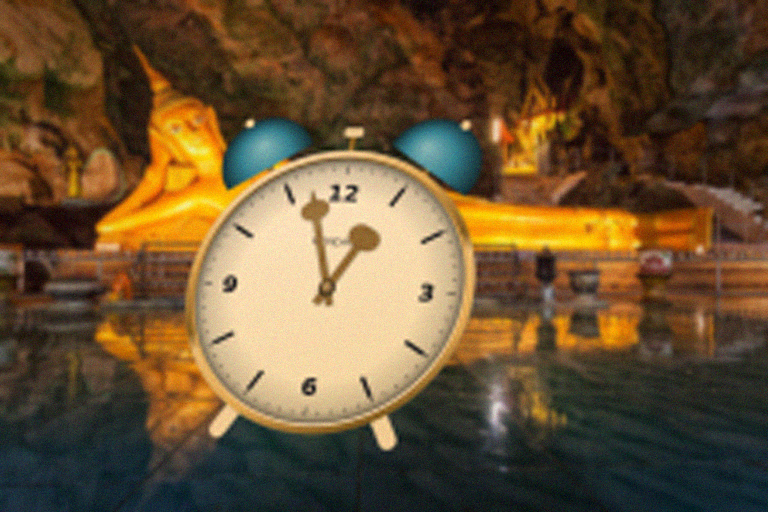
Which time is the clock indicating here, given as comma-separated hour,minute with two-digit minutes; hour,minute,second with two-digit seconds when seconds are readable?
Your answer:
12,57
